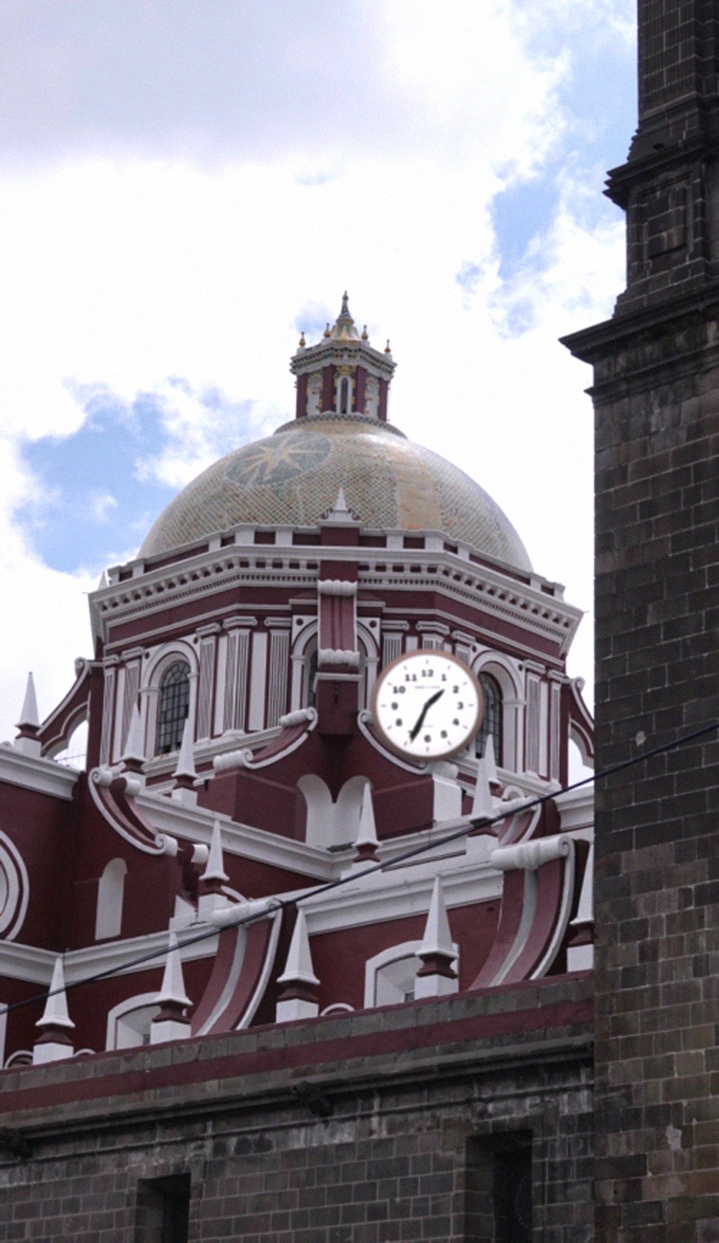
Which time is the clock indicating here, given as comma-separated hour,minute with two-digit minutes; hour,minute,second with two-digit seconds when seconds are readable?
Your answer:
1,34
